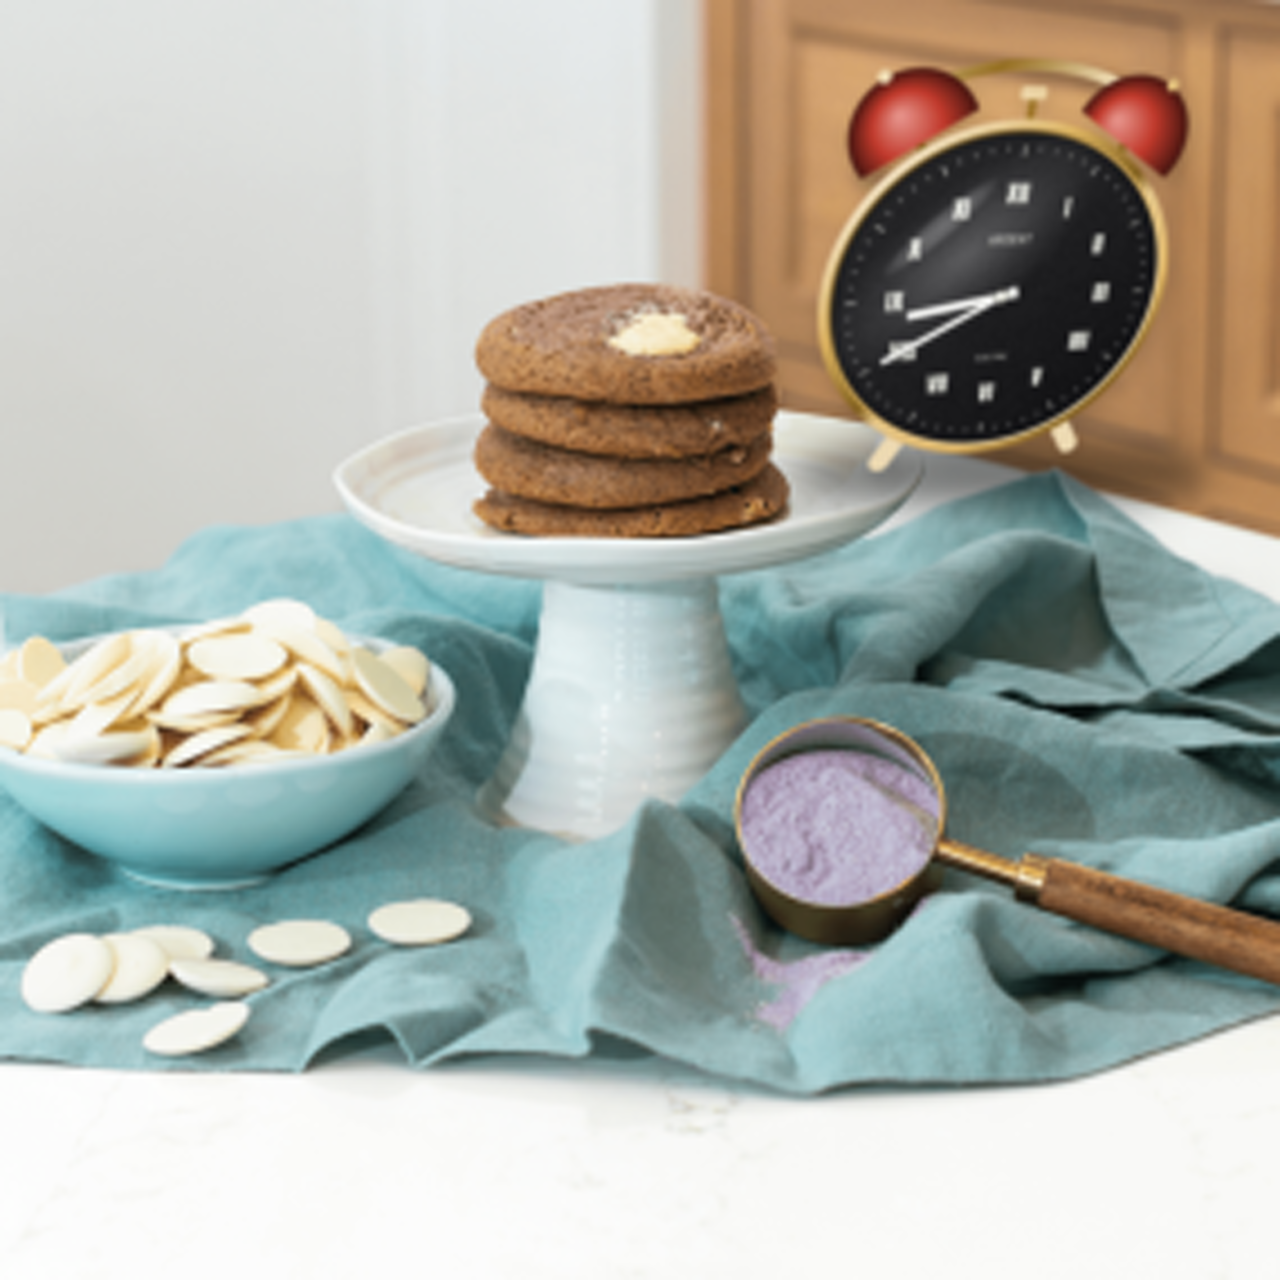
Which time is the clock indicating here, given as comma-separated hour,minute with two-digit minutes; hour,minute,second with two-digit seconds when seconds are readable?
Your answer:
8,40
